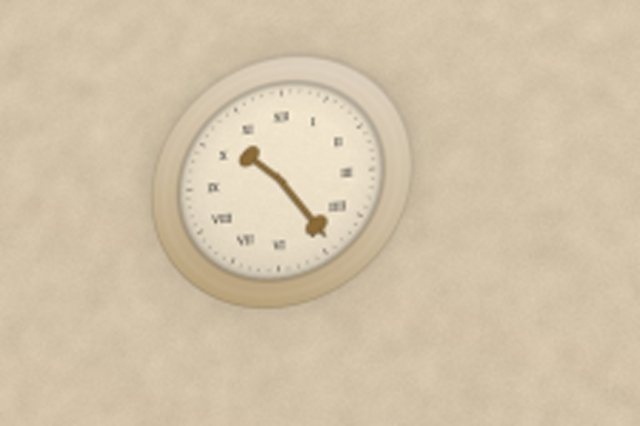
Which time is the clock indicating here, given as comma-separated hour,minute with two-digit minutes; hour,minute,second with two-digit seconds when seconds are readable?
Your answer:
10,24
